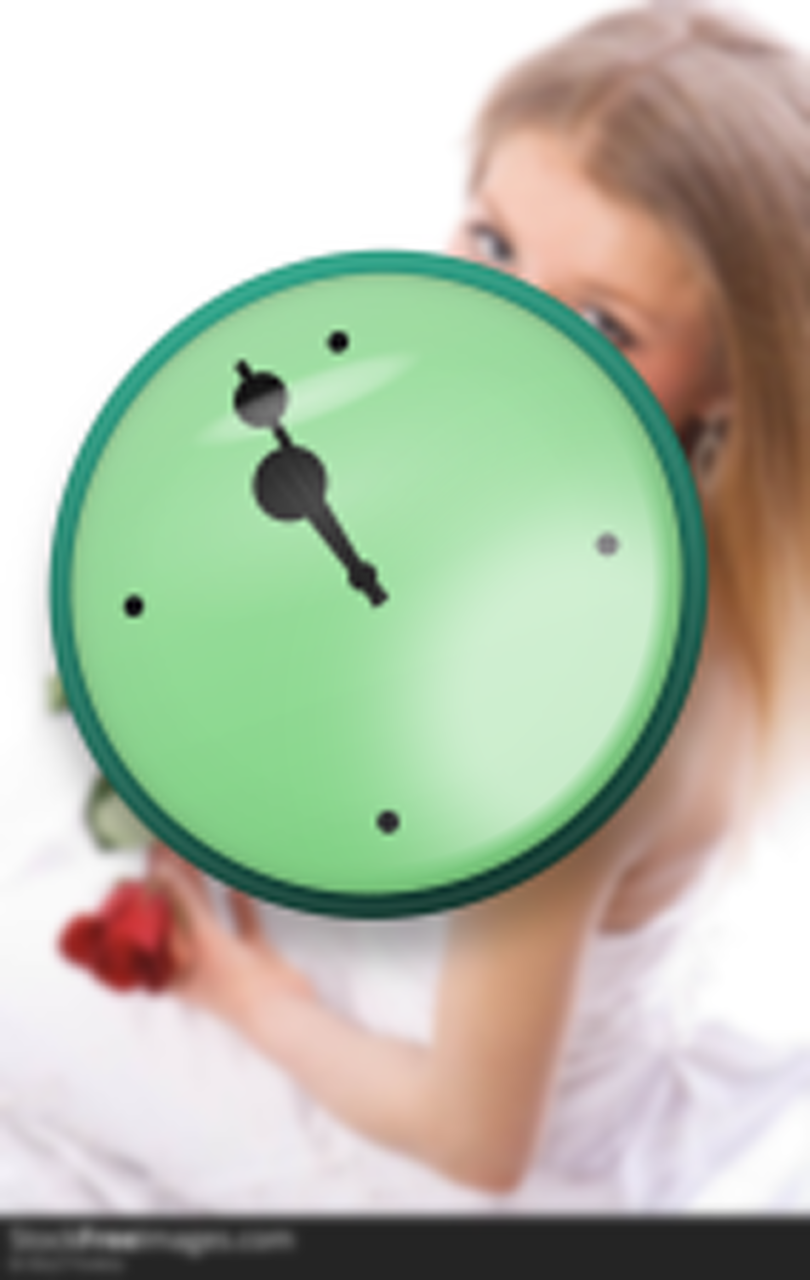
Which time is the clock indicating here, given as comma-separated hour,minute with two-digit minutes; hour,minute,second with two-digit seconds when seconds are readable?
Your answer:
10,56
